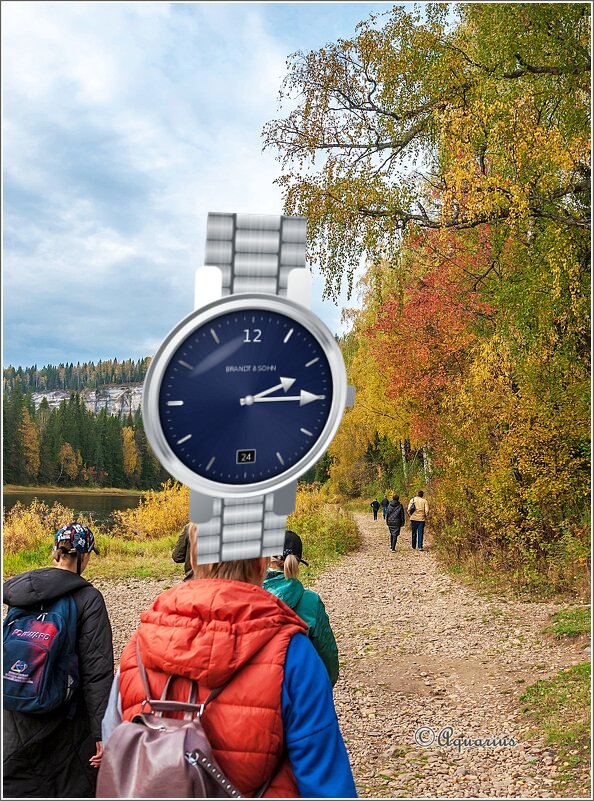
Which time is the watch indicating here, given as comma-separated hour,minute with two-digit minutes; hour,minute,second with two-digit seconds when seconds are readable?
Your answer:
2,15
